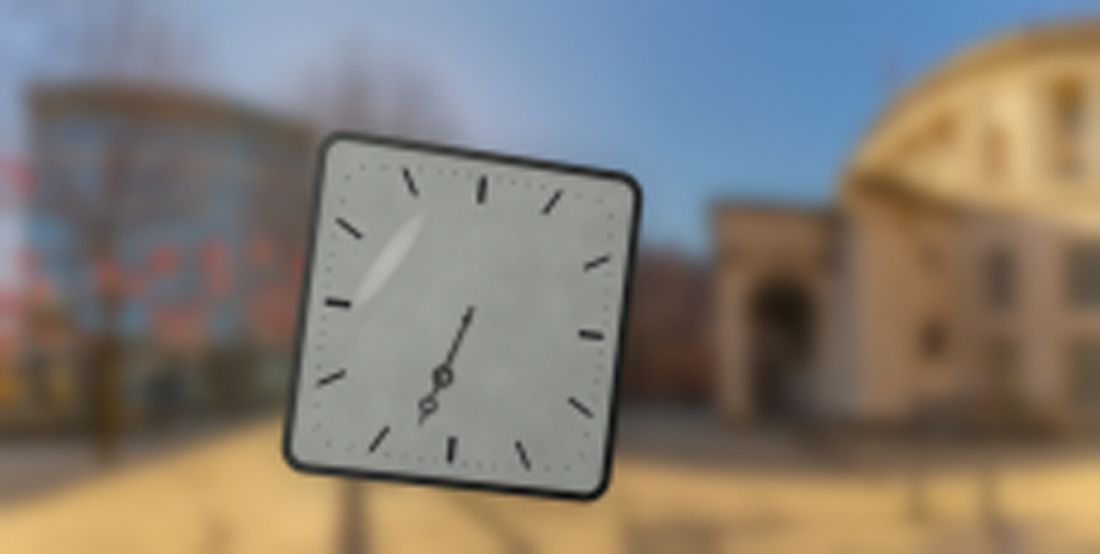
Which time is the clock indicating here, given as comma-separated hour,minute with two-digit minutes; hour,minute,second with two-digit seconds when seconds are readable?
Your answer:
6,33
